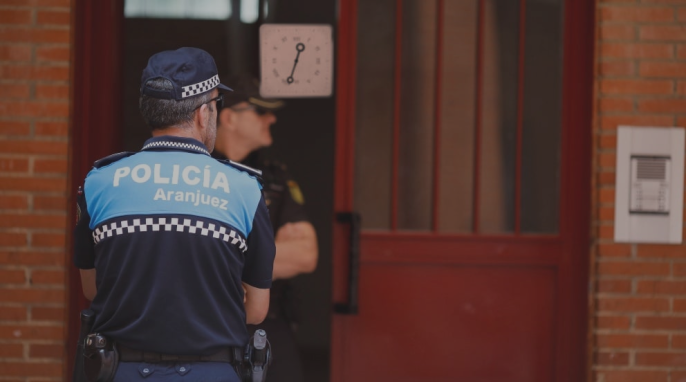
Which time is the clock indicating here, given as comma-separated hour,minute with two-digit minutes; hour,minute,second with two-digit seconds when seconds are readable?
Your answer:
12,33
